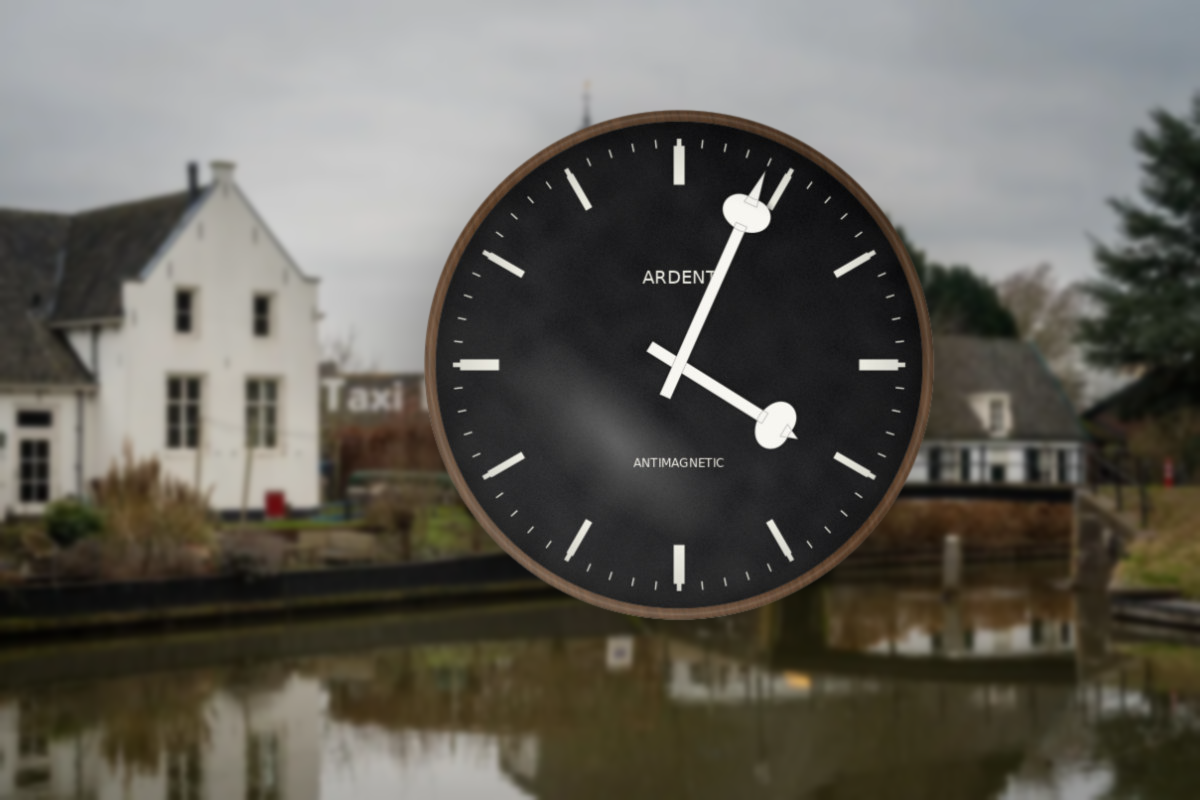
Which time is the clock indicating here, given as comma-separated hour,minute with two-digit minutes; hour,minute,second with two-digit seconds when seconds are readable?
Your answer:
4,04
